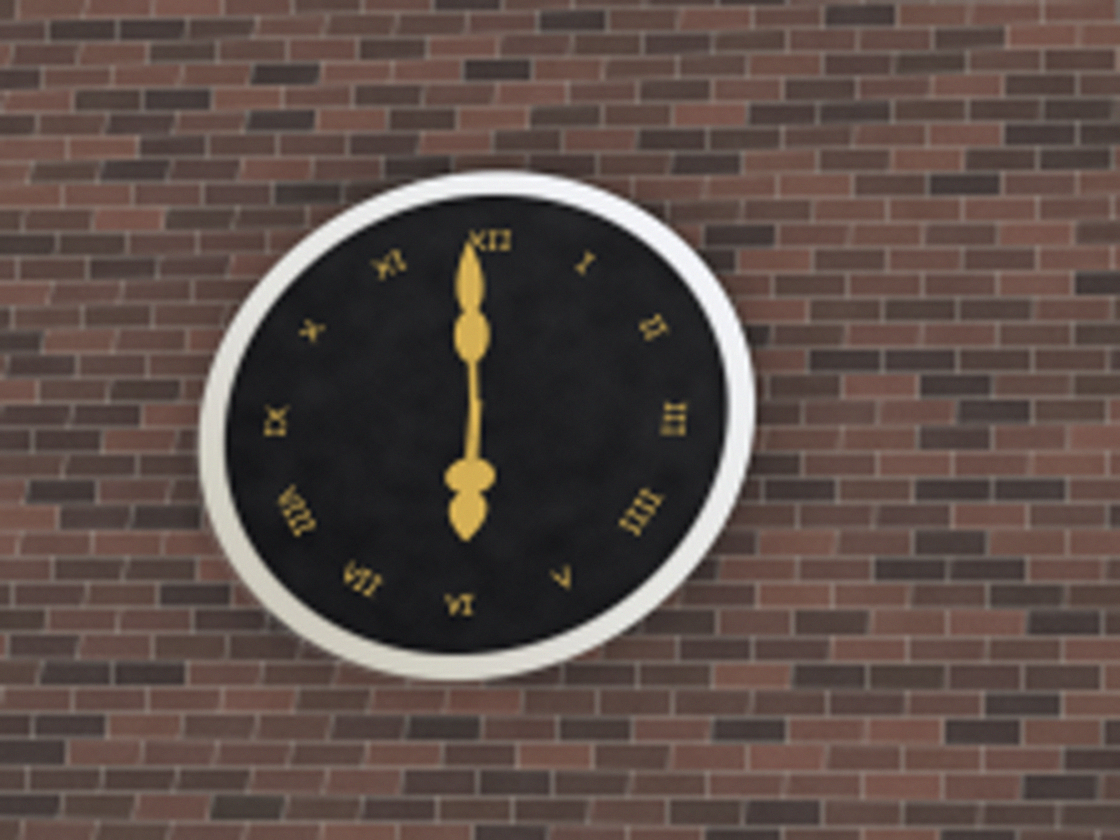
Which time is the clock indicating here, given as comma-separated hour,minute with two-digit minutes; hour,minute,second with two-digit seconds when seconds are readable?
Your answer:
5,59
